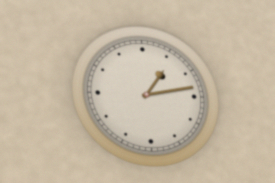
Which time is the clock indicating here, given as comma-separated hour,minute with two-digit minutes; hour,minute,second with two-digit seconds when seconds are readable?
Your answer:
1,13
